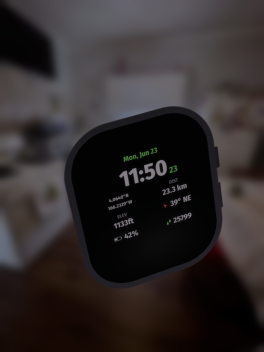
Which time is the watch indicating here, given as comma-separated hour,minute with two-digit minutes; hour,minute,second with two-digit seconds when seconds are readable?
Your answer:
11,50,23
